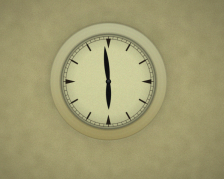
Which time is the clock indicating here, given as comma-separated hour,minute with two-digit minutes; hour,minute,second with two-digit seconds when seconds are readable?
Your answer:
5,59
